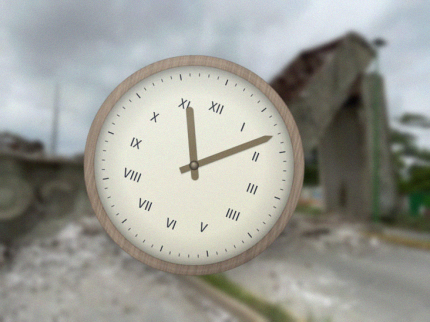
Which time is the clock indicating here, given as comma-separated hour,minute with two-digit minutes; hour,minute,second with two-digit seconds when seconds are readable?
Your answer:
11,08
